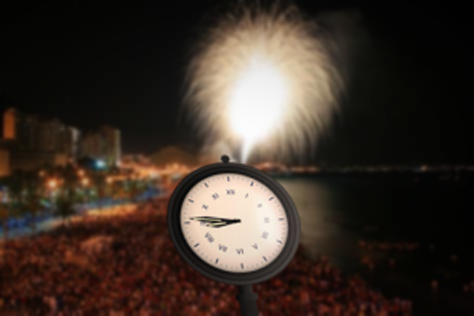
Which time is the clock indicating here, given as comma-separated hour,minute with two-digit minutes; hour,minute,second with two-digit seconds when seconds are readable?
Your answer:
8,46
